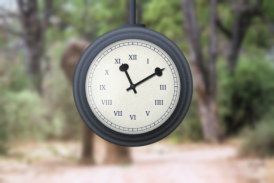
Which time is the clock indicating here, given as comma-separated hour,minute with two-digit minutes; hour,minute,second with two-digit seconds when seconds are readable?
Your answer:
11,10
